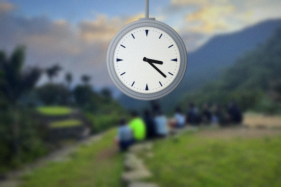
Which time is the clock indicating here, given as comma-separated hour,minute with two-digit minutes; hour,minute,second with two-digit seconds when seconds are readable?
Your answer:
3,22
